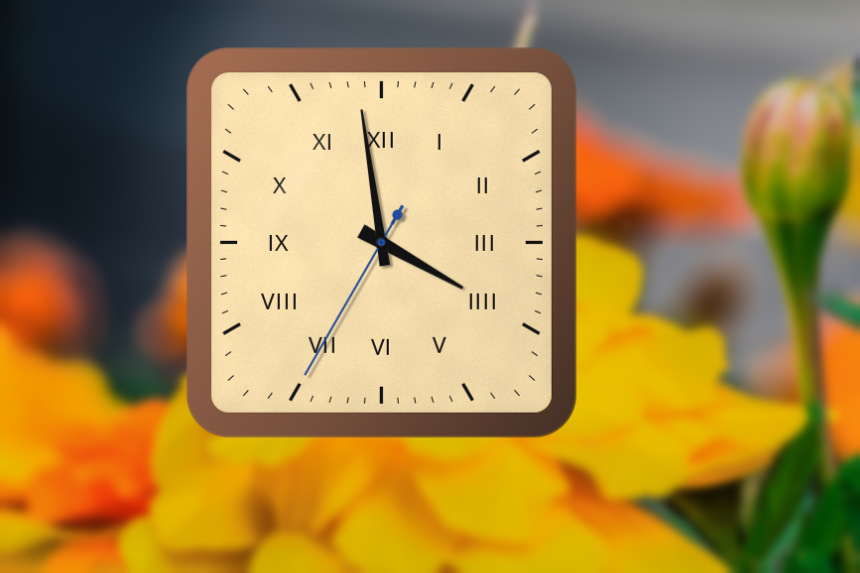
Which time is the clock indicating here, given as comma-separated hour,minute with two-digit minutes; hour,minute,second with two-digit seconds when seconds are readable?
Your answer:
3,58,35
